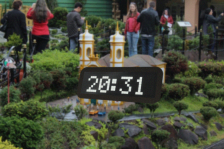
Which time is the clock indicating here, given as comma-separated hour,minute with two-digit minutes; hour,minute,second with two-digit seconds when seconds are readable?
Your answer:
20,31
